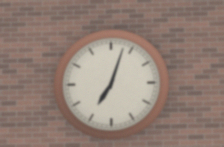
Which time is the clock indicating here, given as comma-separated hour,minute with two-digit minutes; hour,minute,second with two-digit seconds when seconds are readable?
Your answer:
7,03
